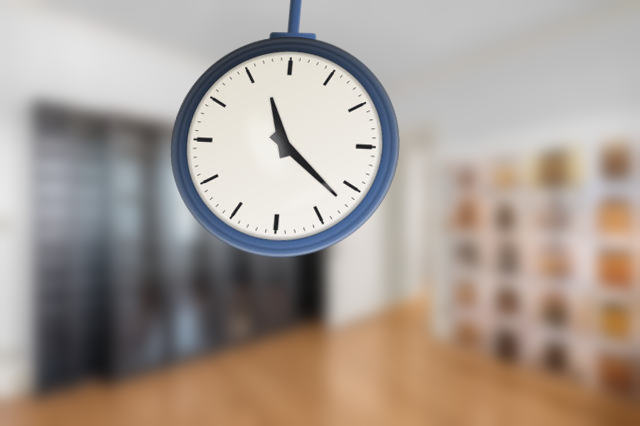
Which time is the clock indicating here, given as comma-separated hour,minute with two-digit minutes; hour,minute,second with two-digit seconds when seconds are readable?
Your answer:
11,22
